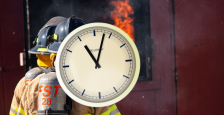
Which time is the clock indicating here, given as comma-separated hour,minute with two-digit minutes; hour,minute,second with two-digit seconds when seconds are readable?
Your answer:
11,03
